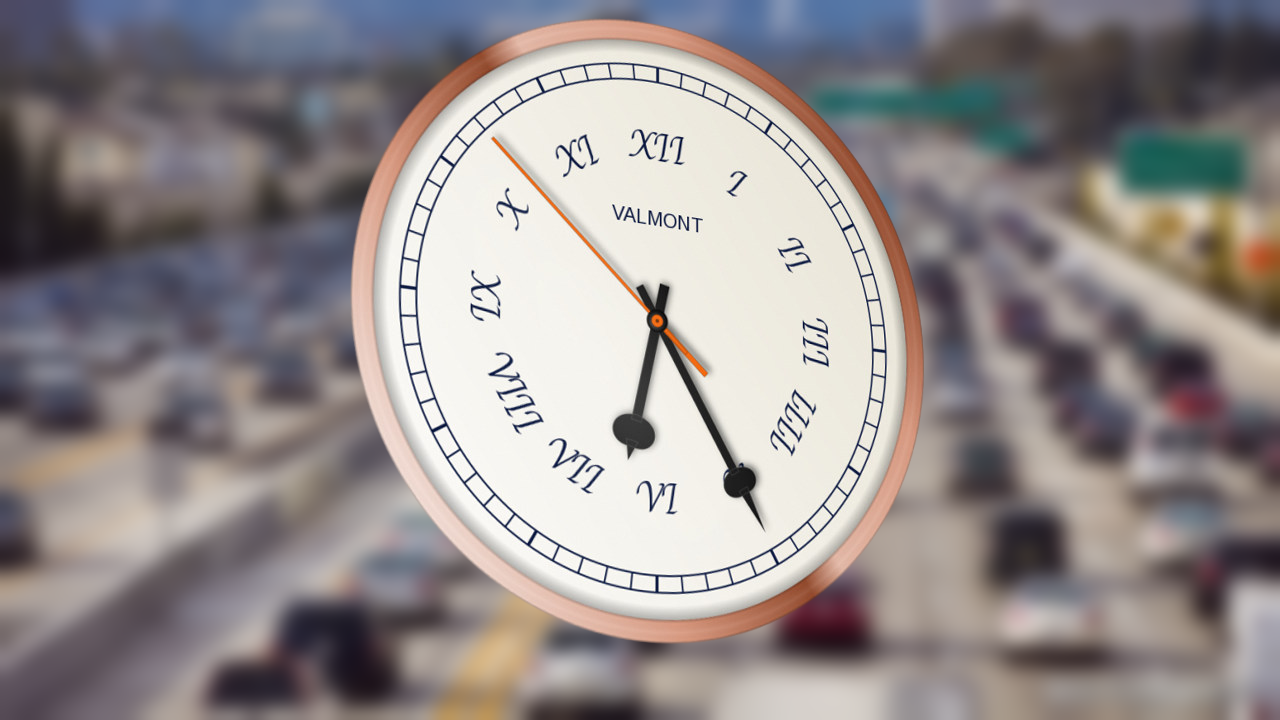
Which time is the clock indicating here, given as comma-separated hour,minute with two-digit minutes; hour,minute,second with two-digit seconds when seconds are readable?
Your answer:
6,24,52
